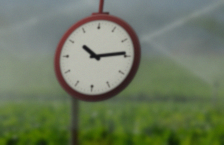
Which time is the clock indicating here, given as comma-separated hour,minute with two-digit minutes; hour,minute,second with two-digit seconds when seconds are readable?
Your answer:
10,14
